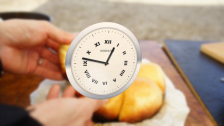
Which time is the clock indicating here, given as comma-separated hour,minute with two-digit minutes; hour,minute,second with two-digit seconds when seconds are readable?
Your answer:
12,47
